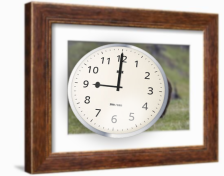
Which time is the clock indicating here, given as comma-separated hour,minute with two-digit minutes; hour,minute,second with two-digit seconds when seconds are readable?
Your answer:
9,00
